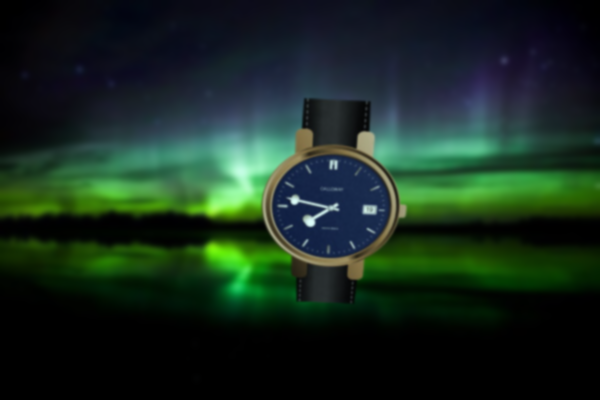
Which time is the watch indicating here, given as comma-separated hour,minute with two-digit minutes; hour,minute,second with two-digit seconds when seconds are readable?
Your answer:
7,47
